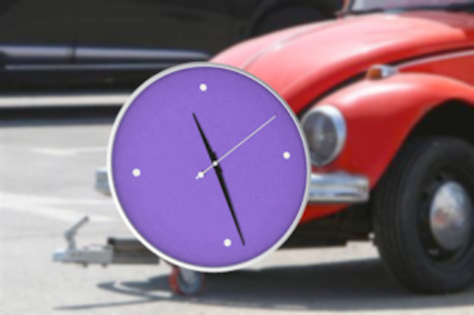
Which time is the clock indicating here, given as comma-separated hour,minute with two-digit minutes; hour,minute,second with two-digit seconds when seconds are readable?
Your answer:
11,28,10
